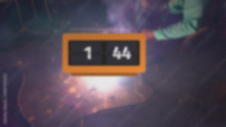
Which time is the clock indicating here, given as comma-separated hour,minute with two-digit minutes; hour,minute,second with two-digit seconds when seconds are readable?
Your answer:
1,44
